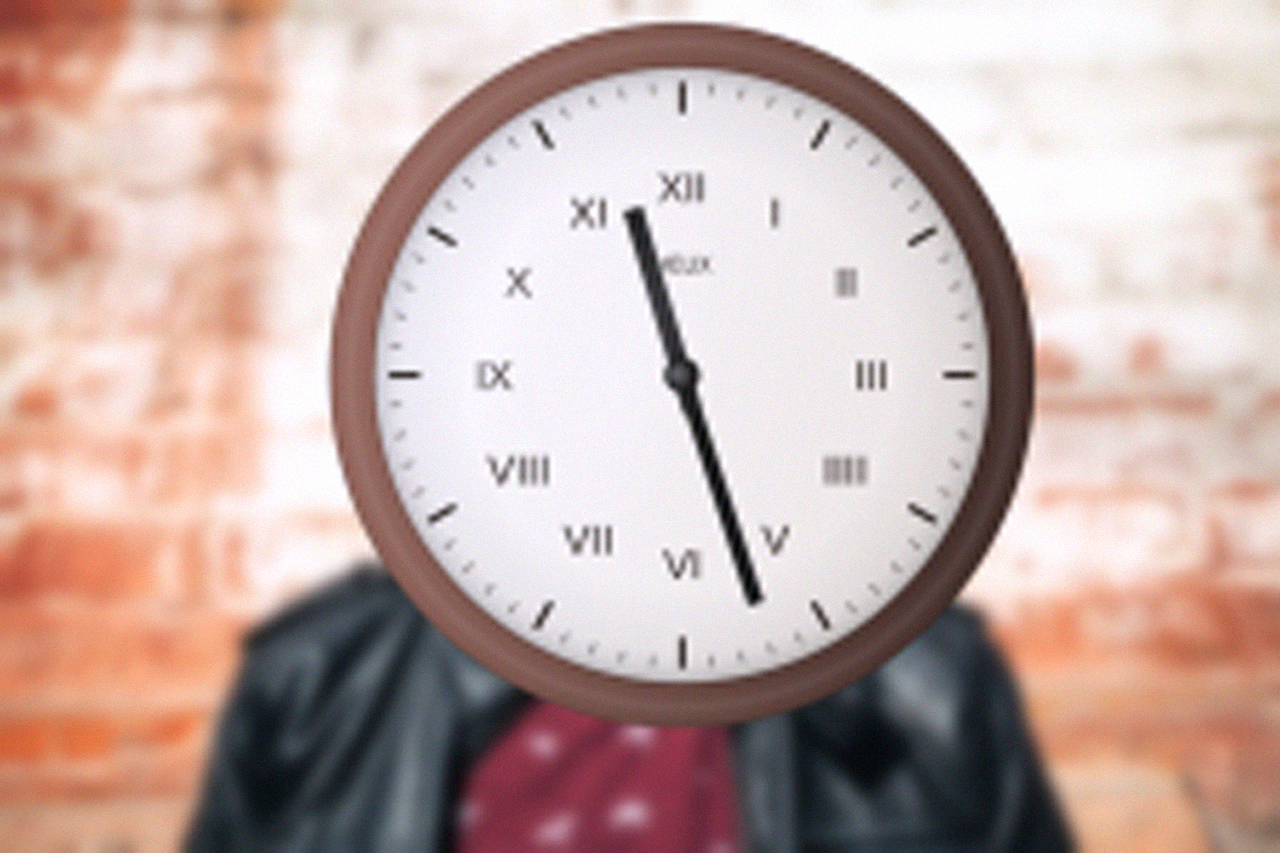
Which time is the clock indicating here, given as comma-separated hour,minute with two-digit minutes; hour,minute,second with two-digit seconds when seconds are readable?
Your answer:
11,27
